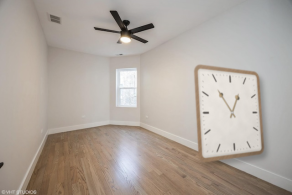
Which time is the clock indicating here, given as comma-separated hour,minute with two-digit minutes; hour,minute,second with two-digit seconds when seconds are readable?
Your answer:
12,54
